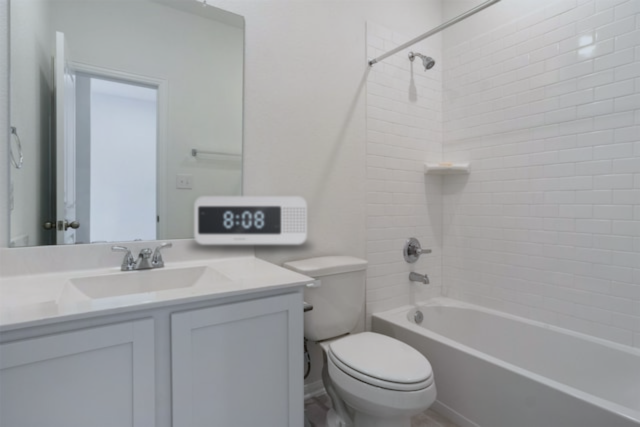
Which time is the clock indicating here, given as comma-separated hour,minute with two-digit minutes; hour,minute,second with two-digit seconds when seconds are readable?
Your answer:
8,08
